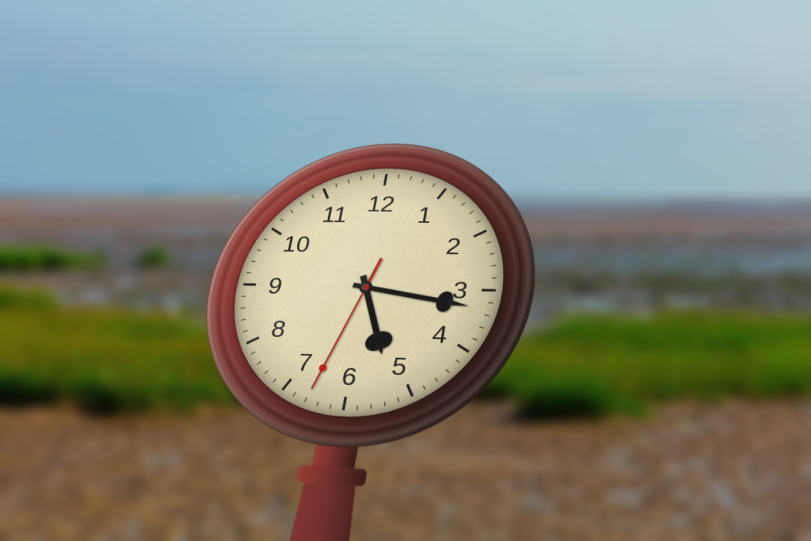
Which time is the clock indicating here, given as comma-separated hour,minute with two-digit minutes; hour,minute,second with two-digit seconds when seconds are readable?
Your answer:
5,16,33
